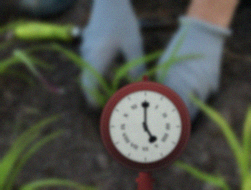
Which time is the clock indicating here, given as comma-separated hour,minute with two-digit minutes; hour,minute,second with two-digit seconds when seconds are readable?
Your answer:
5,00
